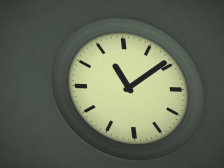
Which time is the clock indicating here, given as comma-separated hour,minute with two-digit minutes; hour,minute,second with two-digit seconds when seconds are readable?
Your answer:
11,09
